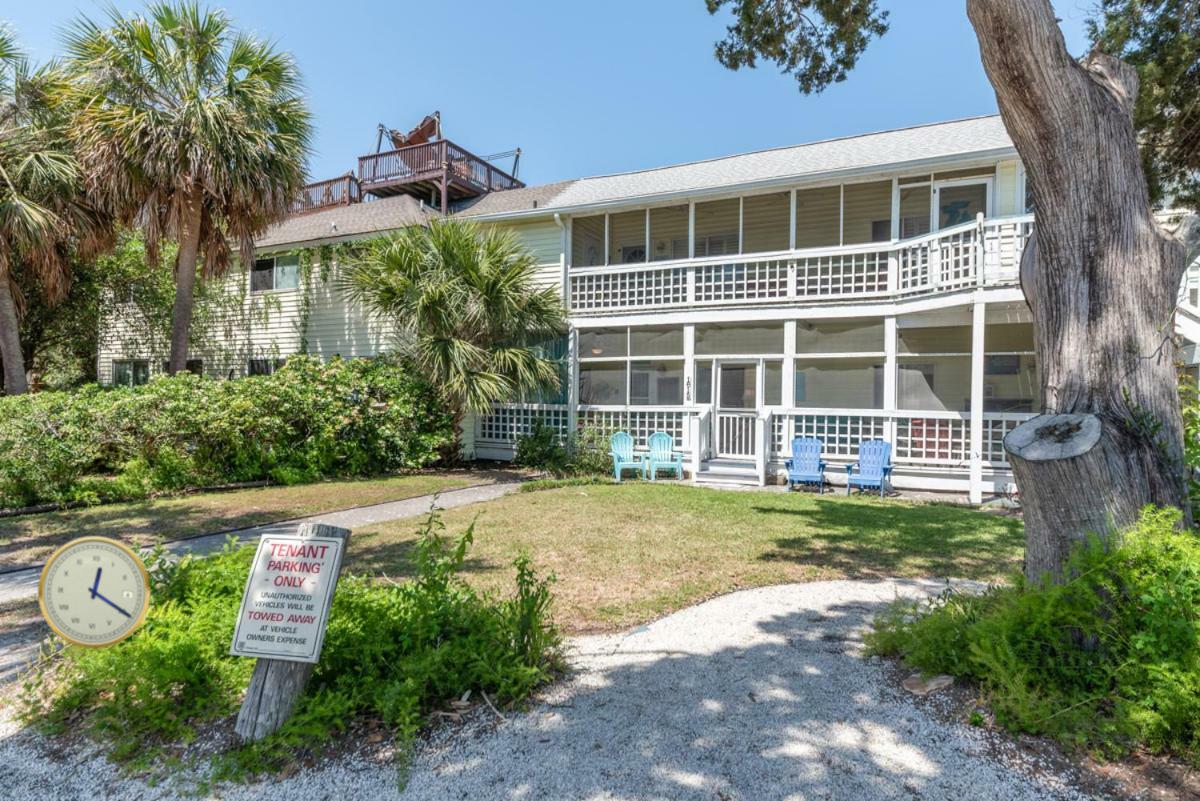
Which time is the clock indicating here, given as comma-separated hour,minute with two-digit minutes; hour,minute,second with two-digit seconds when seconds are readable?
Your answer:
12,20
